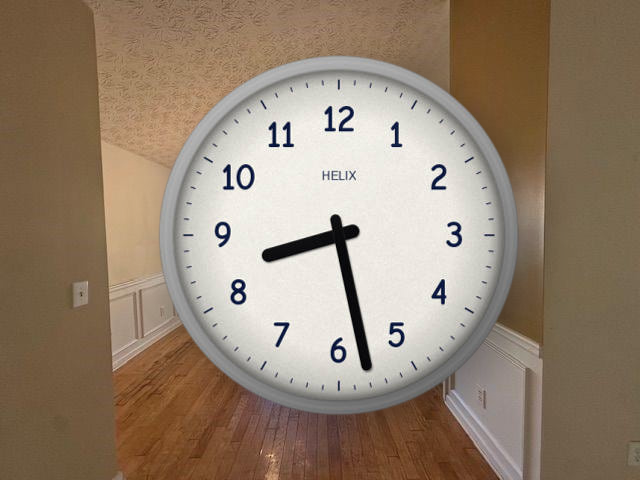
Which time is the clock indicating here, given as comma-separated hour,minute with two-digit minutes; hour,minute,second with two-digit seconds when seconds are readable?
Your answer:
8,28
